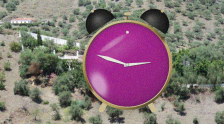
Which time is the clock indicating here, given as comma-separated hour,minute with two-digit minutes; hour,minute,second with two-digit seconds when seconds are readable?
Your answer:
2,48
